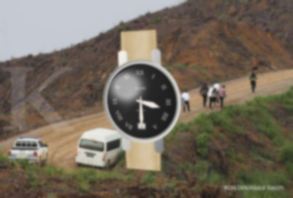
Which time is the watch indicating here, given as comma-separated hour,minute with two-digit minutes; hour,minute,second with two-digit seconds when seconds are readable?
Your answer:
3,30
